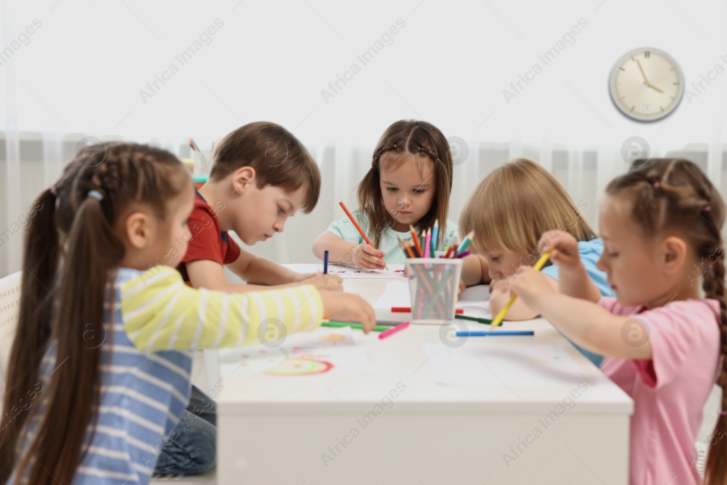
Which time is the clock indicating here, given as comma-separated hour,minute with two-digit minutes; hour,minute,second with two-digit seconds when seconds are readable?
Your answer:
3,56
